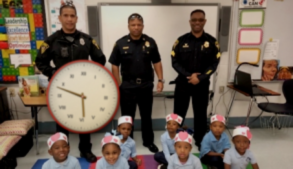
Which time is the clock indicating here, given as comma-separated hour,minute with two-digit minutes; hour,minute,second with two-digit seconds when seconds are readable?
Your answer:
5,48
